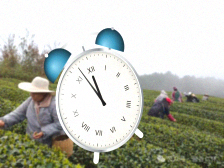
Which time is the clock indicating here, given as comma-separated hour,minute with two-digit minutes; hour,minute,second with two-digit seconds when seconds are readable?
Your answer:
11,57
